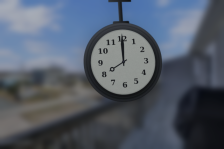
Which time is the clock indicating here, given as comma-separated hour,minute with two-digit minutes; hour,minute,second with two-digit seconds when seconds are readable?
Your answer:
8,00
